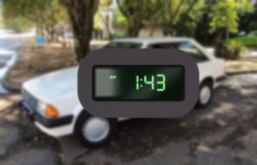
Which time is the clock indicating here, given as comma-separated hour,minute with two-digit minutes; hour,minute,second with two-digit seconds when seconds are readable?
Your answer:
1,43
